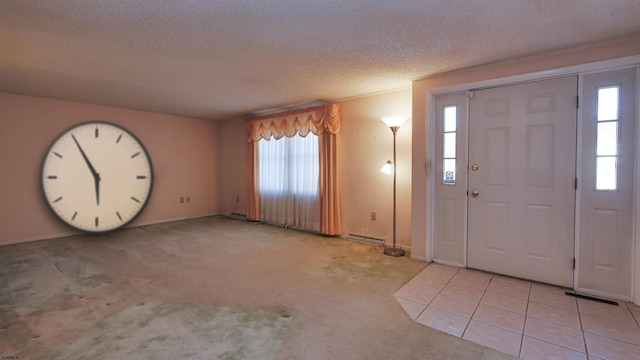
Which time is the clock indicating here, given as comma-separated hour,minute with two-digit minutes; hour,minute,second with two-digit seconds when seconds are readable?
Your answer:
5,55
